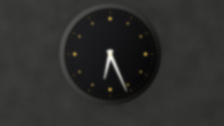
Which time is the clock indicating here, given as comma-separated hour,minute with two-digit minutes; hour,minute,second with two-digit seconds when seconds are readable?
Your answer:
6,26
